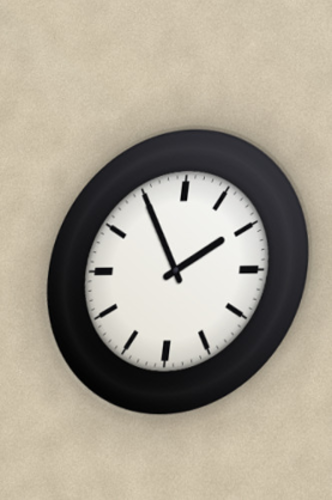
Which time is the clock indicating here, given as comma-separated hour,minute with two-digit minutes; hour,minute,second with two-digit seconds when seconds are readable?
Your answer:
1,55
